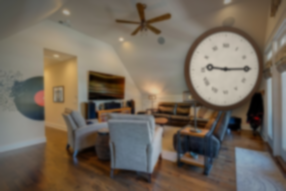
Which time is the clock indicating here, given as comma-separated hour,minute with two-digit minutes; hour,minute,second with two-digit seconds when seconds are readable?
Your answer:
9,15
